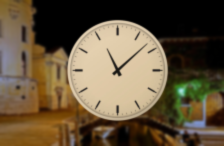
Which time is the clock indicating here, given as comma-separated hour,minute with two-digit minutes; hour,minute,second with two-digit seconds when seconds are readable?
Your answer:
11,08
